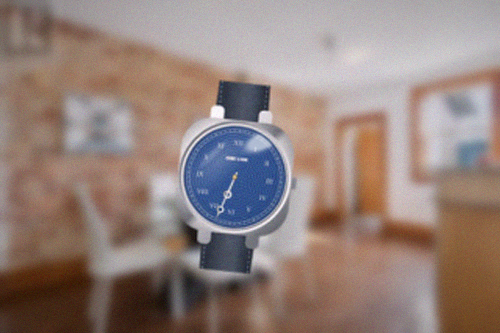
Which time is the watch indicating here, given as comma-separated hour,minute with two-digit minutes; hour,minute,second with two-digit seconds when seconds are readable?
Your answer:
6,33
